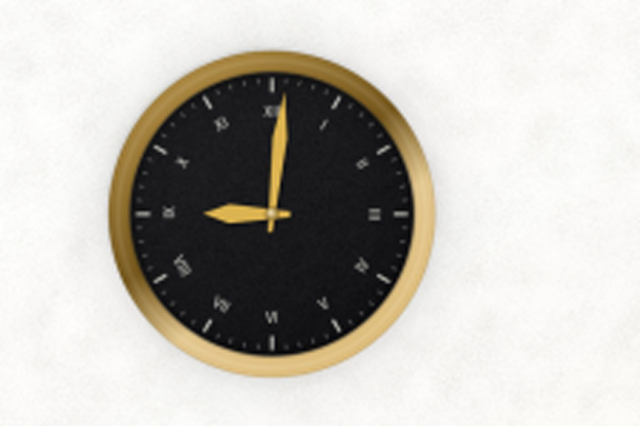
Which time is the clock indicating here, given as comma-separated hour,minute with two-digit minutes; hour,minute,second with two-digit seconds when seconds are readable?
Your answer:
9,01
